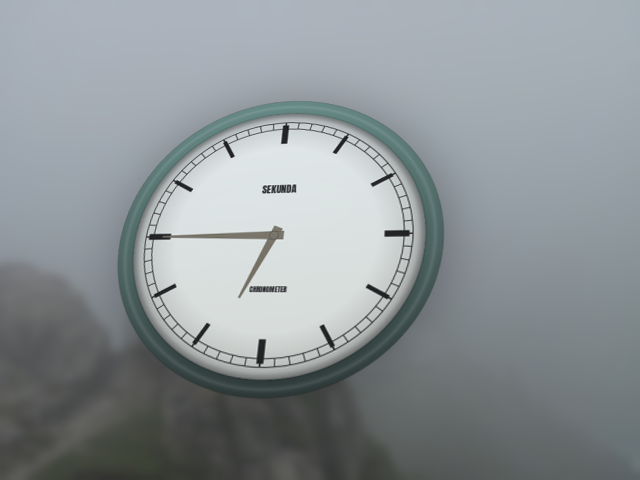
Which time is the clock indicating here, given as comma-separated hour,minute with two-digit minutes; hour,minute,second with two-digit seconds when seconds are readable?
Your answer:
6,45
